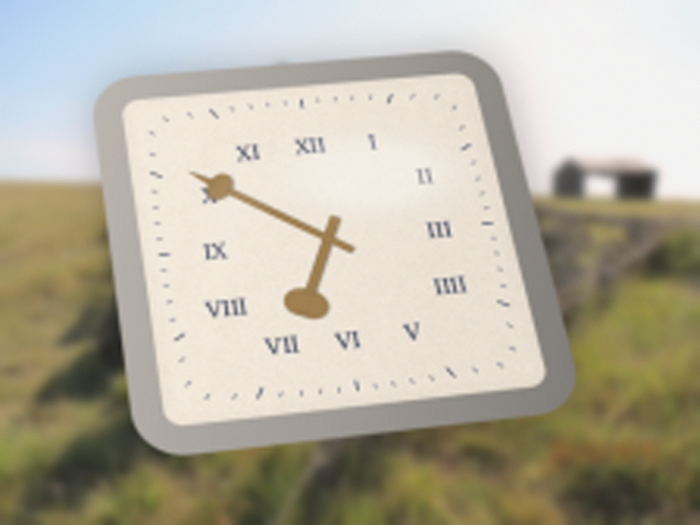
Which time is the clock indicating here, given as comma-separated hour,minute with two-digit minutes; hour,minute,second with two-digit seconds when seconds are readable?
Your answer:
6,51
